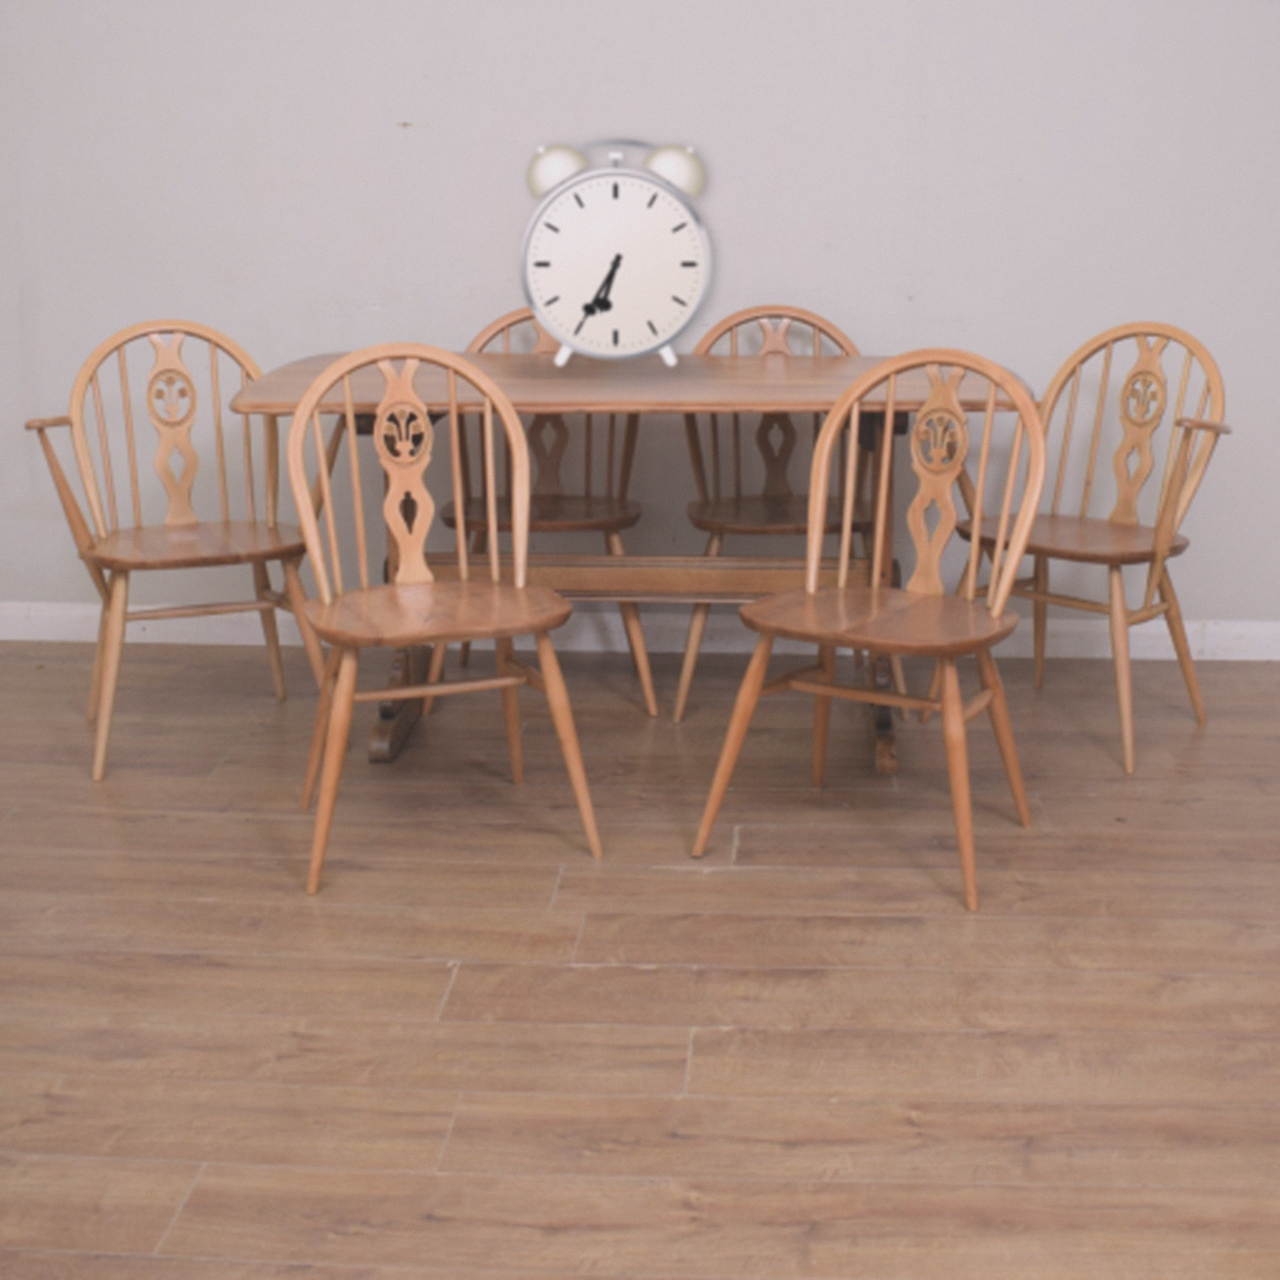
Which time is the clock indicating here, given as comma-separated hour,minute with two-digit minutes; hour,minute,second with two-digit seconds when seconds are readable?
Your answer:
6,35
